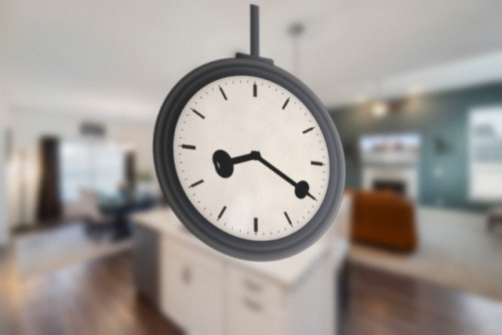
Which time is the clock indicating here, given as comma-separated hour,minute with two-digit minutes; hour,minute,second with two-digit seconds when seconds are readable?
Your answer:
8,20
